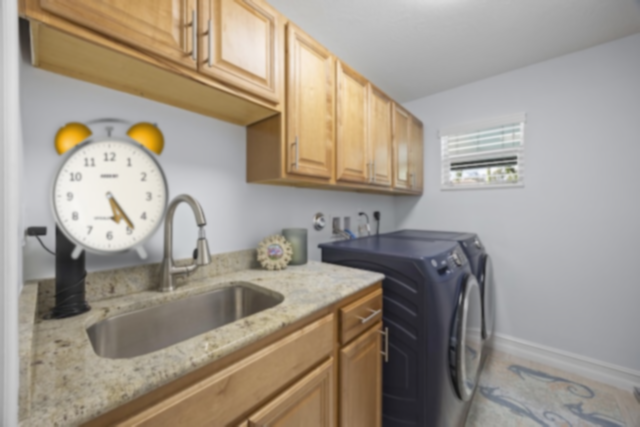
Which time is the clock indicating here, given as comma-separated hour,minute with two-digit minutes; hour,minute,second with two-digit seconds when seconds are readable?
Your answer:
5,24
